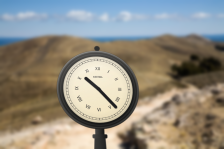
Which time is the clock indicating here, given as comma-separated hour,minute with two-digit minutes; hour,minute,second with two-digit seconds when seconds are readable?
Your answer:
10,23
